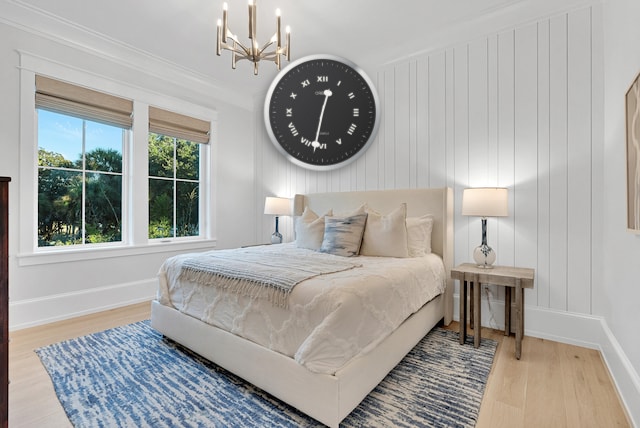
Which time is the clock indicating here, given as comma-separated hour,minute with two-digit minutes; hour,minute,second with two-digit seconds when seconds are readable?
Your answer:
12,32
